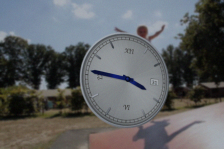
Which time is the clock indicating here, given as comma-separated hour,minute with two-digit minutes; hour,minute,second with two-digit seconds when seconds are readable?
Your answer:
3,46
